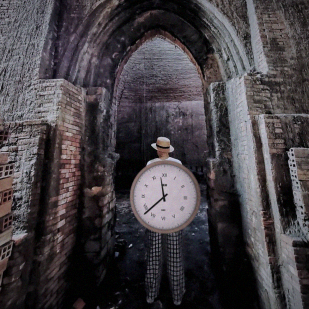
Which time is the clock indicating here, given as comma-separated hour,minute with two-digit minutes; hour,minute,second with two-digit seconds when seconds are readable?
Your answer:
11,38
